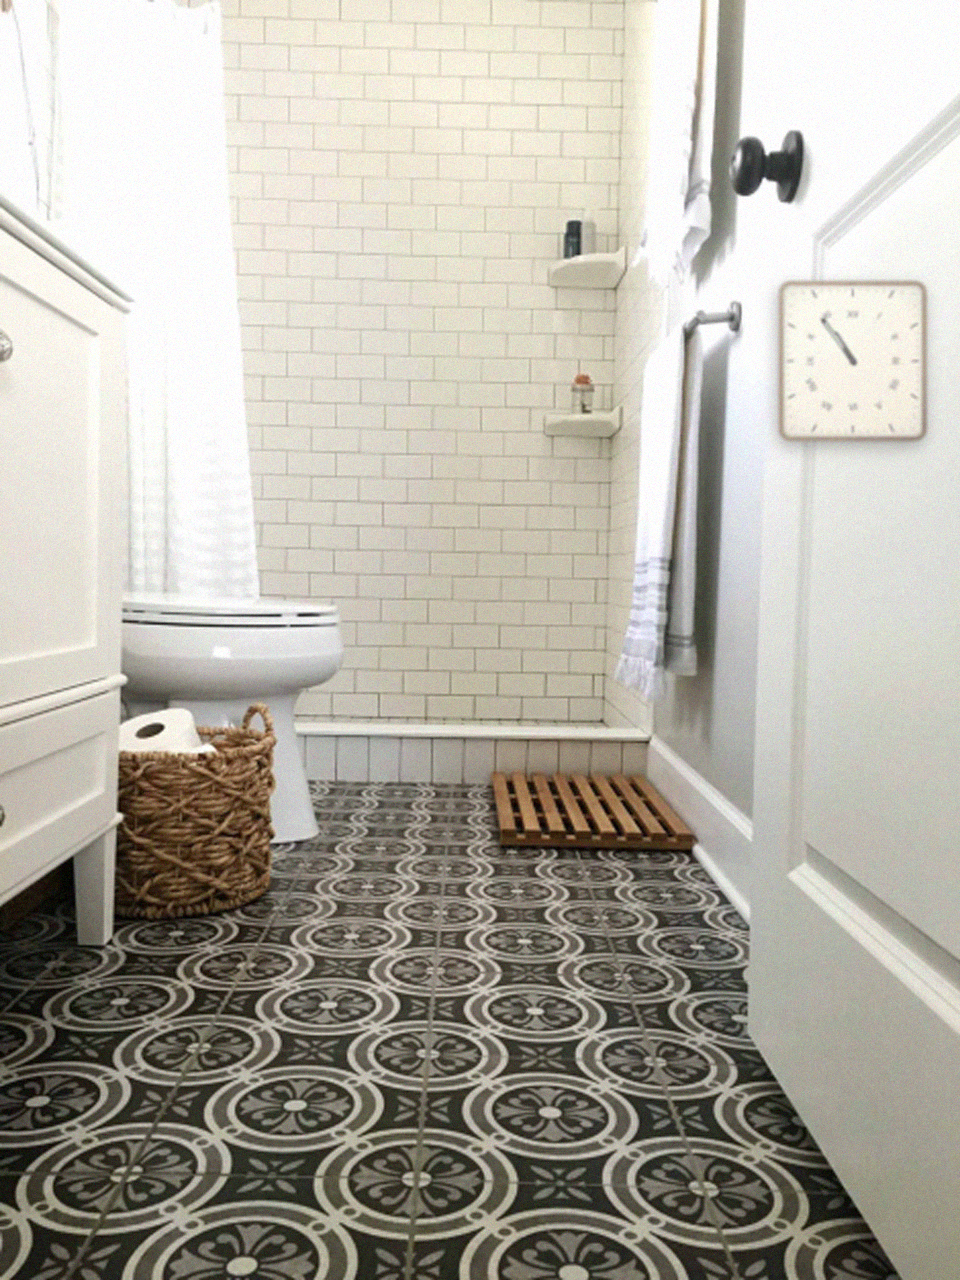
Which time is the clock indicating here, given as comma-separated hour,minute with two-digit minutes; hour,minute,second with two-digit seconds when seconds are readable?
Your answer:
10,54
